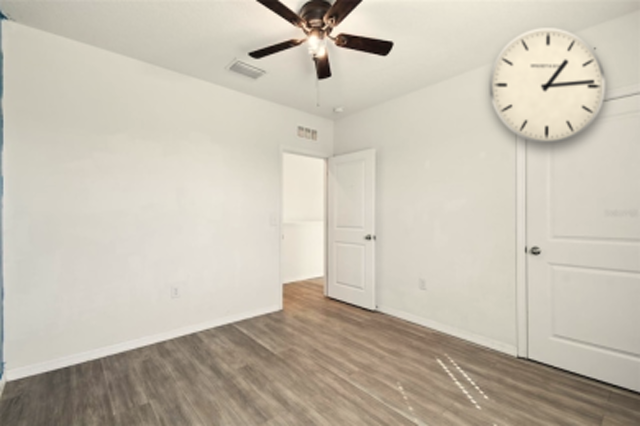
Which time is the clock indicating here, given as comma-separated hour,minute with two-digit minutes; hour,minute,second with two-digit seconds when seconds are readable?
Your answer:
1,14
